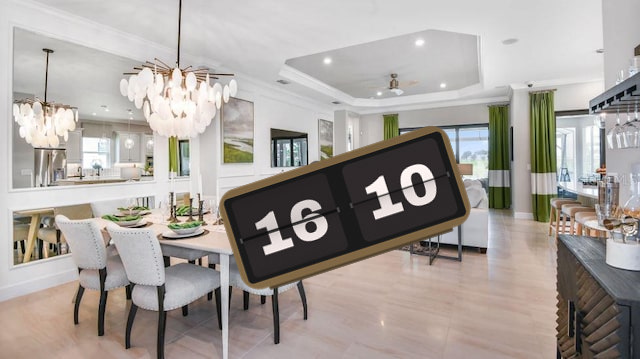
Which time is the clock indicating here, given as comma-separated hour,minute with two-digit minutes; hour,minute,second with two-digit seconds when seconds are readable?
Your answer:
16,10
